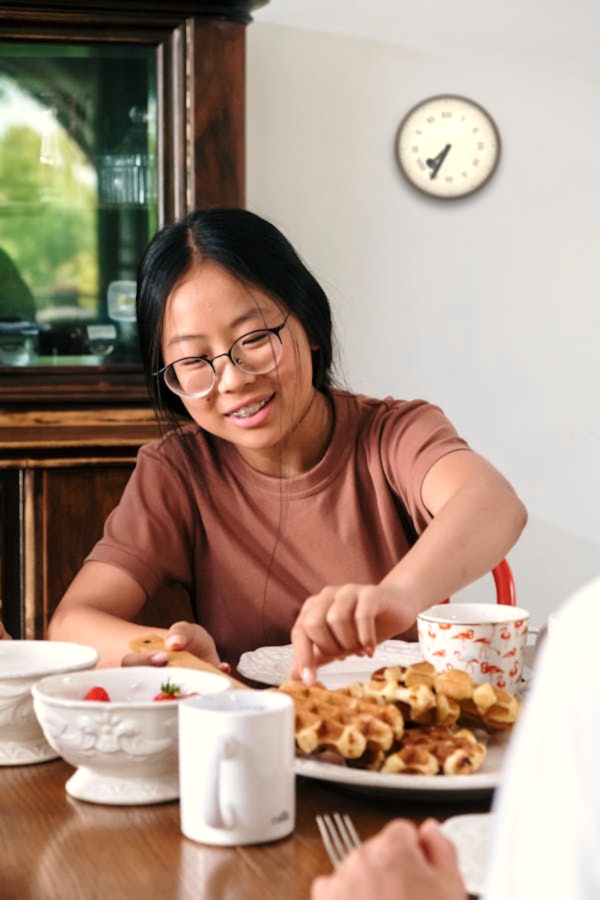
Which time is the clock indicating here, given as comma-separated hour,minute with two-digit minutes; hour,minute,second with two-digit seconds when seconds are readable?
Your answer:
7,35
